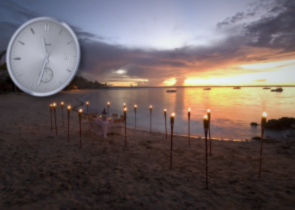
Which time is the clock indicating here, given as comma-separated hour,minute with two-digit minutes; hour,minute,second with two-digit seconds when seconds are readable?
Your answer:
11,33
